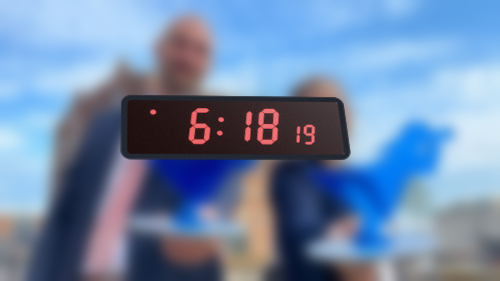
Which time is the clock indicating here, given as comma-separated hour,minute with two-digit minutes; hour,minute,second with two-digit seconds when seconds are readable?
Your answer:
6,18,19
